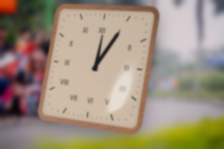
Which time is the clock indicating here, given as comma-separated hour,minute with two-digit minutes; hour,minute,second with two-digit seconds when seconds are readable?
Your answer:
12,05
